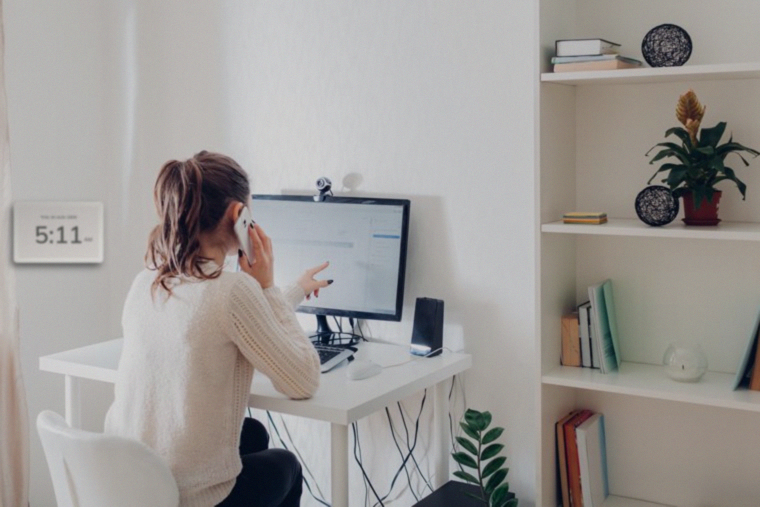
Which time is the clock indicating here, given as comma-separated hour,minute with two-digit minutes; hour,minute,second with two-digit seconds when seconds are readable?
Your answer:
5,11
